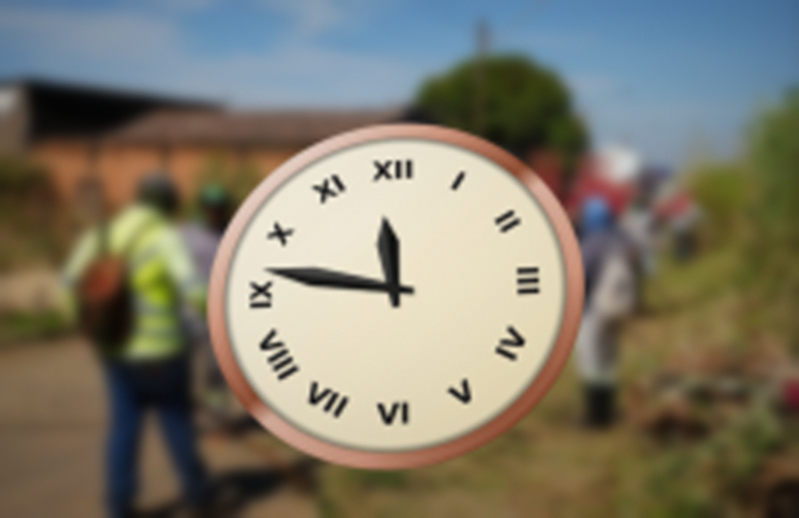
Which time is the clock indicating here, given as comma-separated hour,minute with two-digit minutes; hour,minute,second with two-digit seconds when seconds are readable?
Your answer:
11,47
